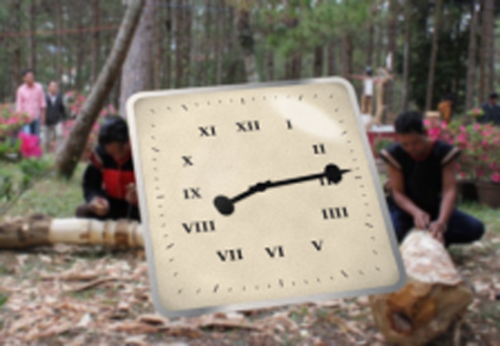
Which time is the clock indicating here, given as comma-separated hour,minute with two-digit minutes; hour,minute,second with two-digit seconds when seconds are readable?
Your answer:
8,14
